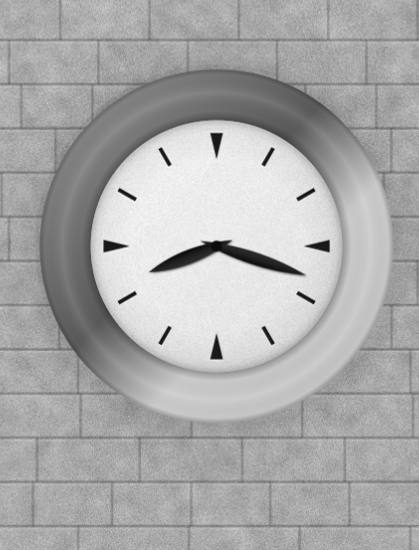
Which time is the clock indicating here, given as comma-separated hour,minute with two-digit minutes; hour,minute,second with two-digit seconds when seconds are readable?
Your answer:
8,18
